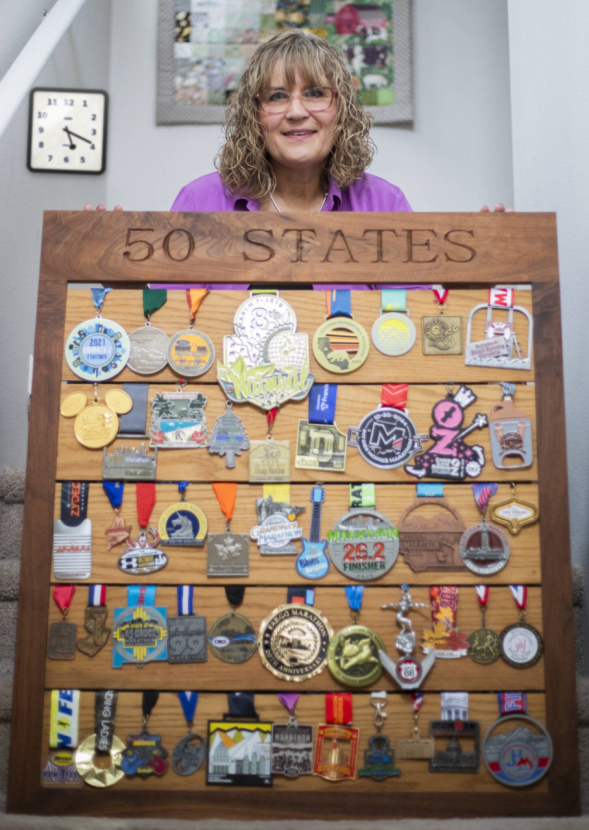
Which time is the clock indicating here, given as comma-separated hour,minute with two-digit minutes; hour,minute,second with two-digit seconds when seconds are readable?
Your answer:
5,19
